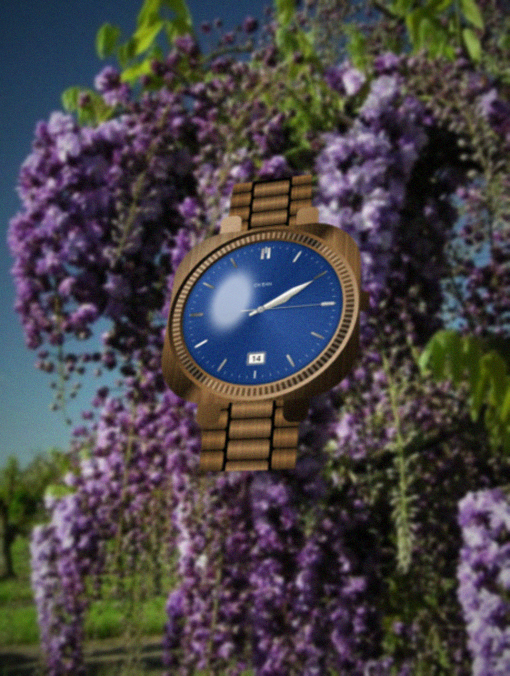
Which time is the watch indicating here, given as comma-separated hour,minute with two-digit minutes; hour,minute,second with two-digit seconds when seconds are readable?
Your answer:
2,10,15
